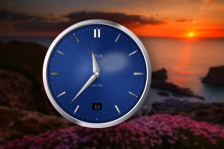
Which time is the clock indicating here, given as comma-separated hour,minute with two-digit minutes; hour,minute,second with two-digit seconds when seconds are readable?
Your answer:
11,37
